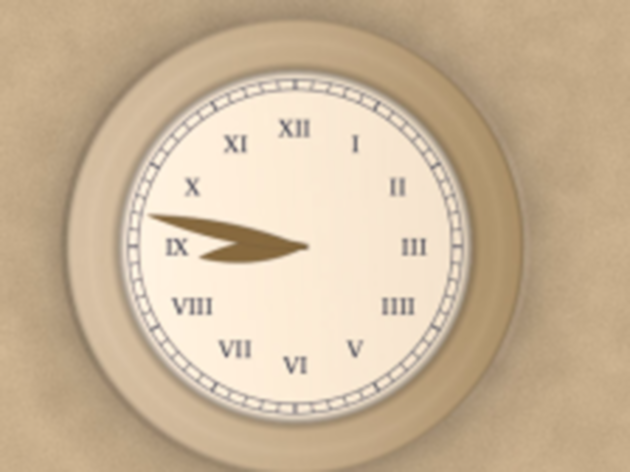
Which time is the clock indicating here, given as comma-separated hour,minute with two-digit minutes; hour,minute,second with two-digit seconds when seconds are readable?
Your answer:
8,47
